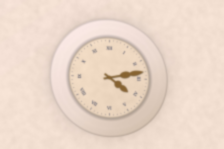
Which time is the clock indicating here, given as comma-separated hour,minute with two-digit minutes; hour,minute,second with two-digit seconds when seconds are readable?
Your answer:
4,13
